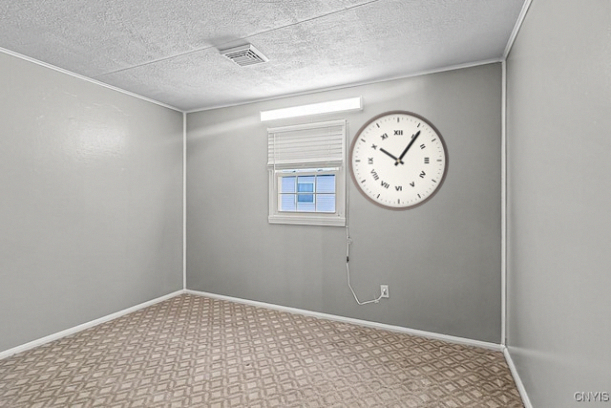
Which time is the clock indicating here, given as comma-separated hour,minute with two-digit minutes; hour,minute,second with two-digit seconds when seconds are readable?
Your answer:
10,06
